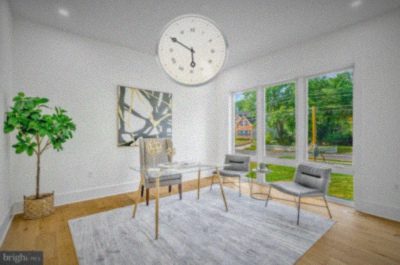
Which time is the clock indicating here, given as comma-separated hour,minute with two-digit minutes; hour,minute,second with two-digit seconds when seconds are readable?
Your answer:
5,50
